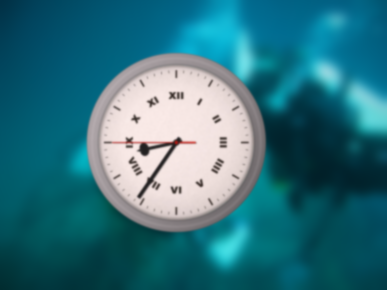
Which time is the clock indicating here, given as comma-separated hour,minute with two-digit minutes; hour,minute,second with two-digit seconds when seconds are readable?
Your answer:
8,35,45
